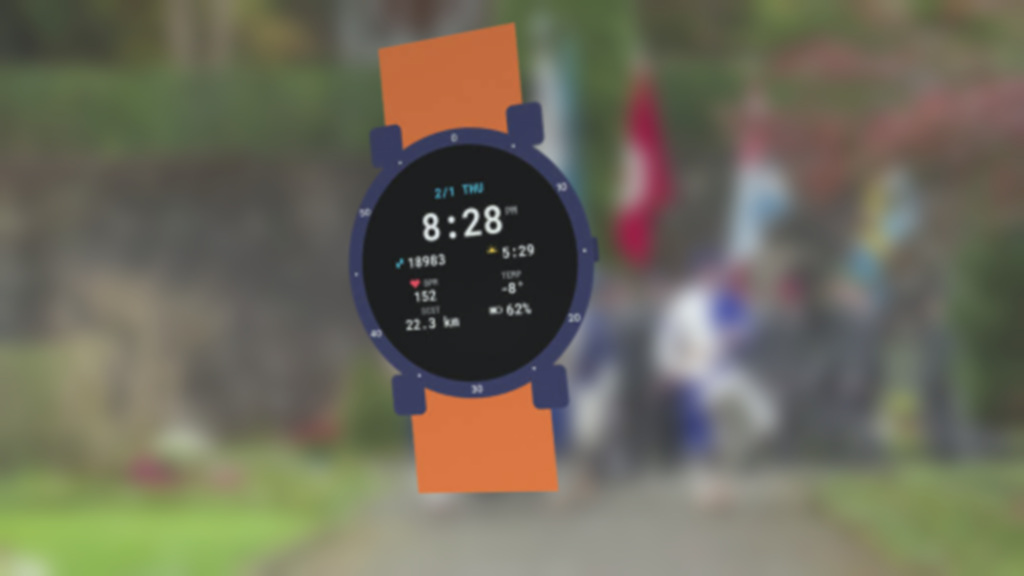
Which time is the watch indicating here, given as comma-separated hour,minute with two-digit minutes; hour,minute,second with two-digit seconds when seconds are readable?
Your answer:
8,28
